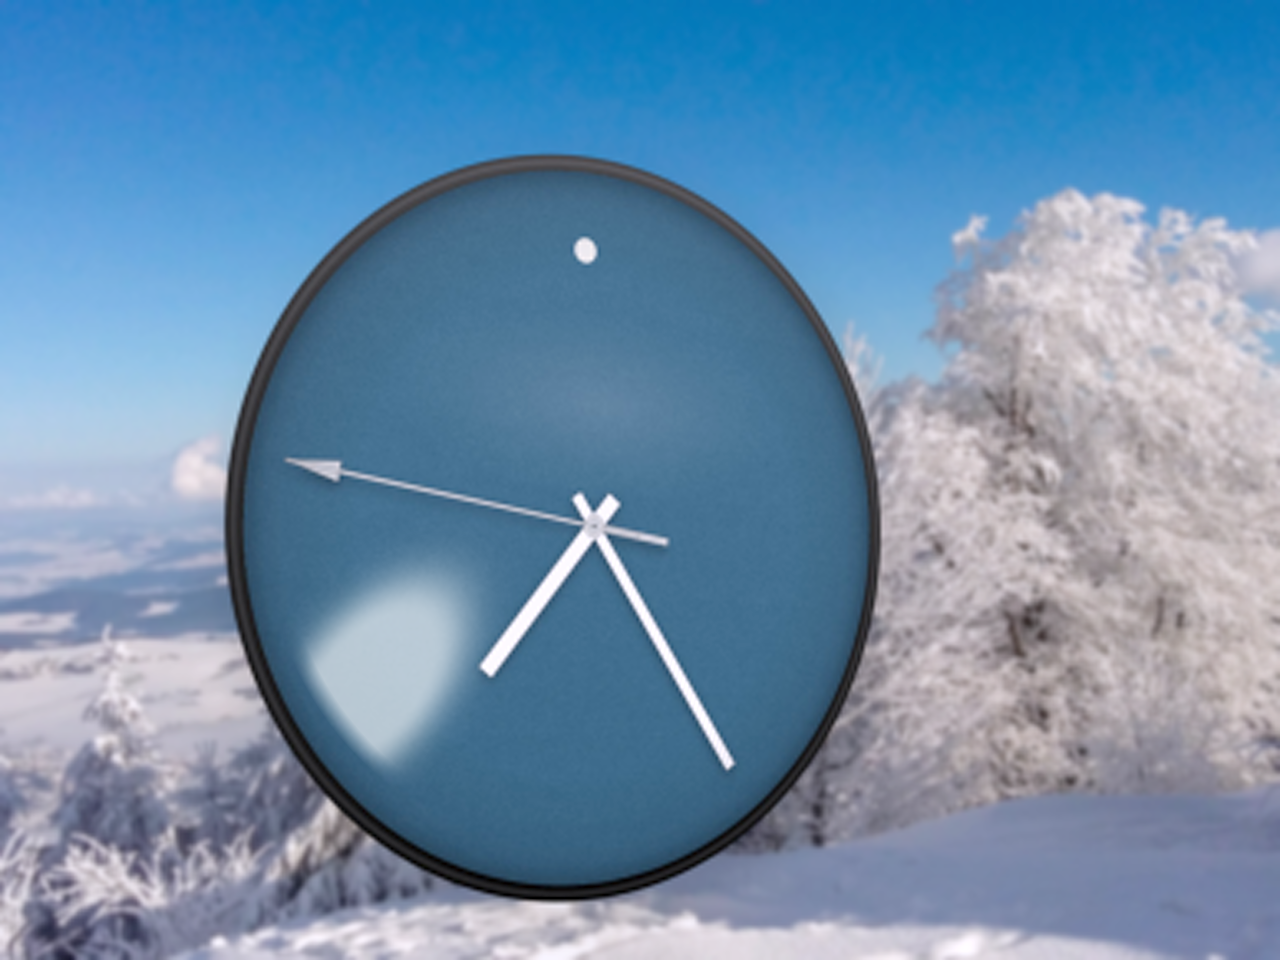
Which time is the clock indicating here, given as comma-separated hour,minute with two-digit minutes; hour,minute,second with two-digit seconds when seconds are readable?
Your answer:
7,24,47
